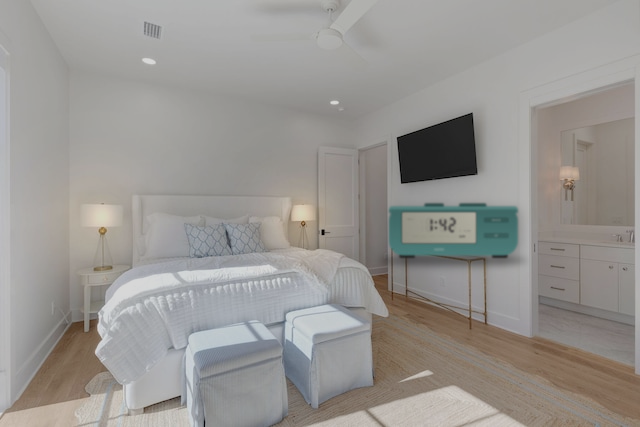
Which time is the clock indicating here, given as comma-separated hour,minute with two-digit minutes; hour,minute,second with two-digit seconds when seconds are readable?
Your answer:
1,42
